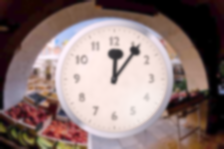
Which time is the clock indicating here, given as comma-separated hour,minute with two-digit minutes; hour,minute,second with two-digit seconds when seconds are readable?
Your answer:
12,06
